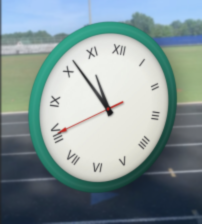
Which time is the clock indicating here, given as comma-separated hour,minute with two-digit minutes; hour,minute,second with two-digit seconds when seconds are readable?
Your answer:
10,51,40
